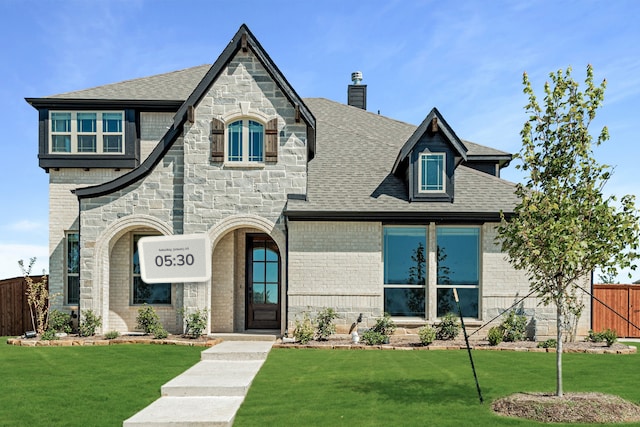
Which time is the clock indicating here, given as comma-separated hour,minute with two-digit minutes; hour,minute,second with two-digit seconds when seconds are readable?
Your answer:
5,30
